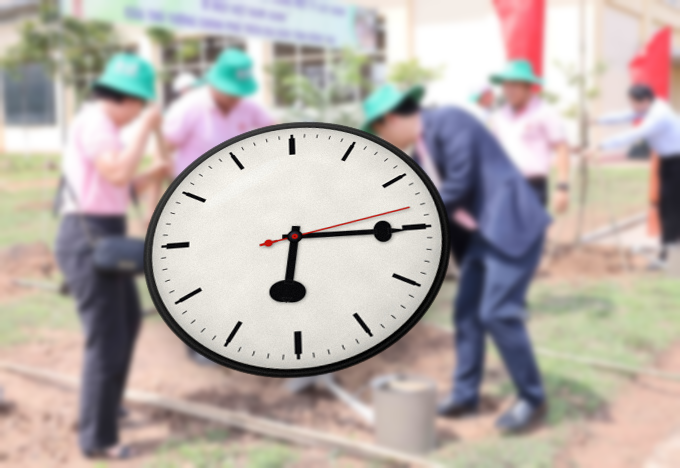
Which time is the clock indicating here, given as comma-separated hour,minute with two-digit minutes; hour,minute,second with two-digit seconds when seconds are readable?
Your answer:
6,15,13
